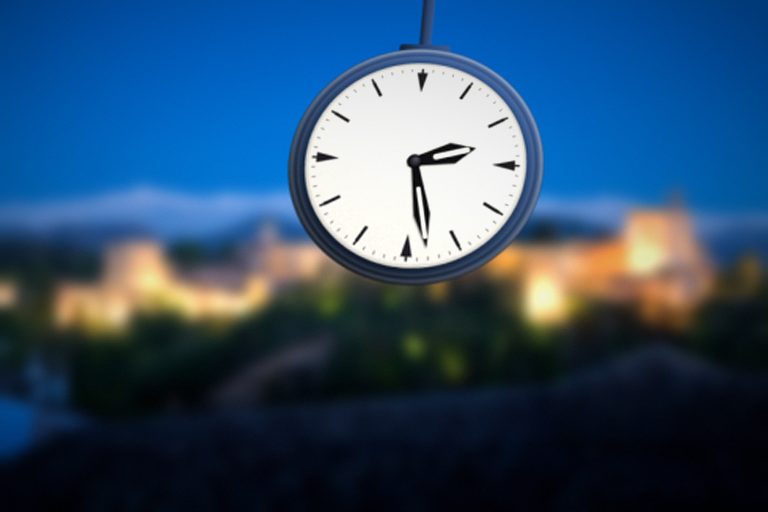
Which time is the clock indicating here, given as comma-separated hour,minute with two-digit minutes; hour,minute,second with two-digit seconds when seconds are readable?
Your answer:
2,28
